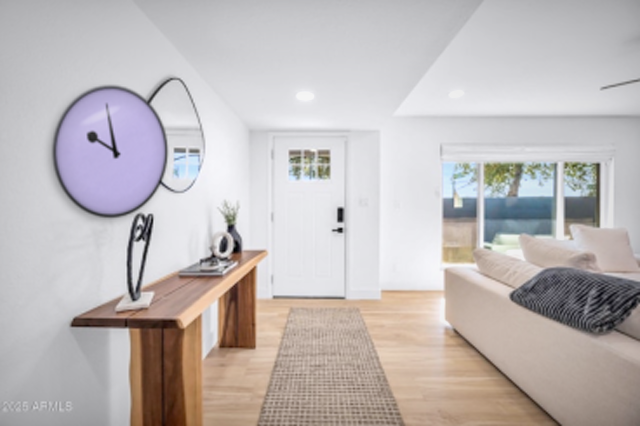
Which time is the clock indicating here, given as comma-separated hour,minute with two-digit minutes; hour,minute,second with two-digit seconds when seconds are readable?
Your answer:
9,58
